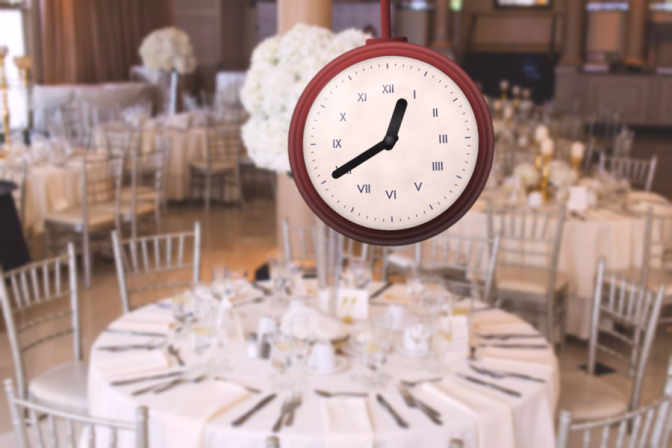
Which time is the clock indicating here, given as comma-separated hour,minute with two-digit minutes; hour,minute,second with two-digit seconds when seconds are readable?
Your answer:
12,40
